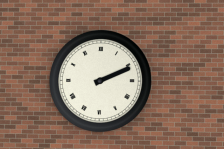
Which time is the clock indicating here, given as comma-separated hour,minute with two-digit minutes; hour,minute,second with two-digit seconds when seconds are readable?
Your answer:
2,11
